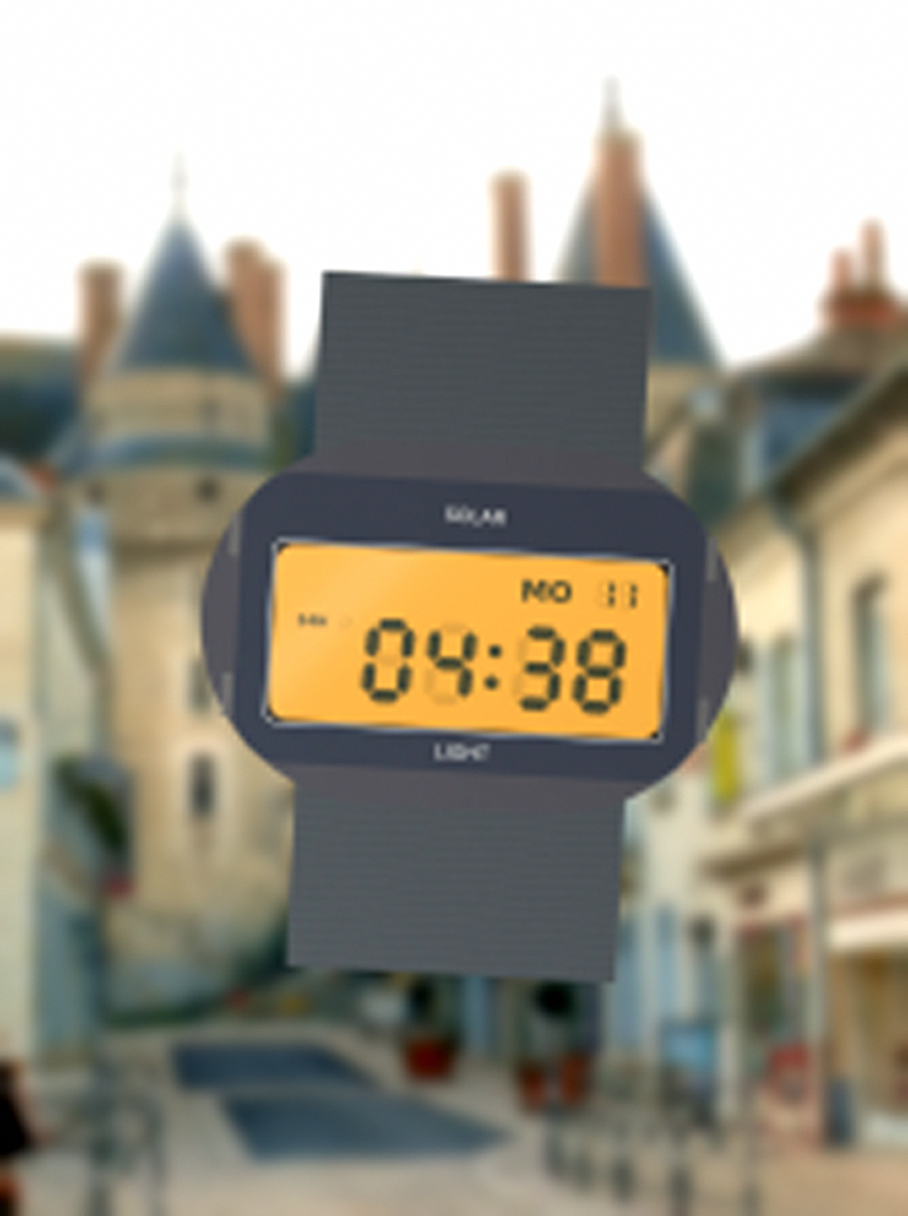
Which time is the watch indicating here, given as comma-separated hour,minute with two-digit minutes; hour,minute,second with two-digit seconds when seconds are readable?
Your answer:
4,38
